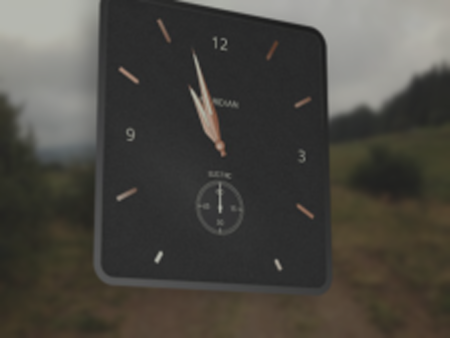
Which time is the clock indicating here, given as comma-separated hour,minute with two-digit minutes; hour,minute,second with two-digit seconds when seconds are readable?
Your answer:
10,57
